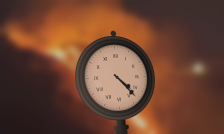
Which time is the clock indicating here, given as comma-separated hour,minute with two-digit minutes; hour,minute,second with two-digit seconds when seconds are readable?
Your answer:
4,23
